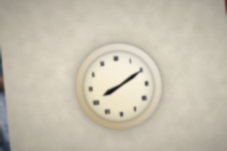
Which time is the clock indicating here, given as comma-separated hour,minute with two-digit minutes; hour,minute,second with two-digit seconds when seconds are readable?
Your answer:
8,10
